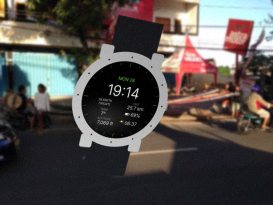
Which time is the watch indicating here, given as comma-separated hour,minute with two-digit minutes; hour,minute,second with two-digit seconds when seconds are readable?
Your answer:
19,14
